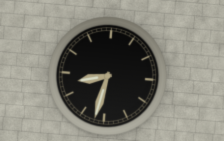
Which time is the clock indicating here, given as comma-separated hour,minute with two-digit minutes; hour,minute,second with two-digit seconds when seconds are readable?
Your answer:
8,32
